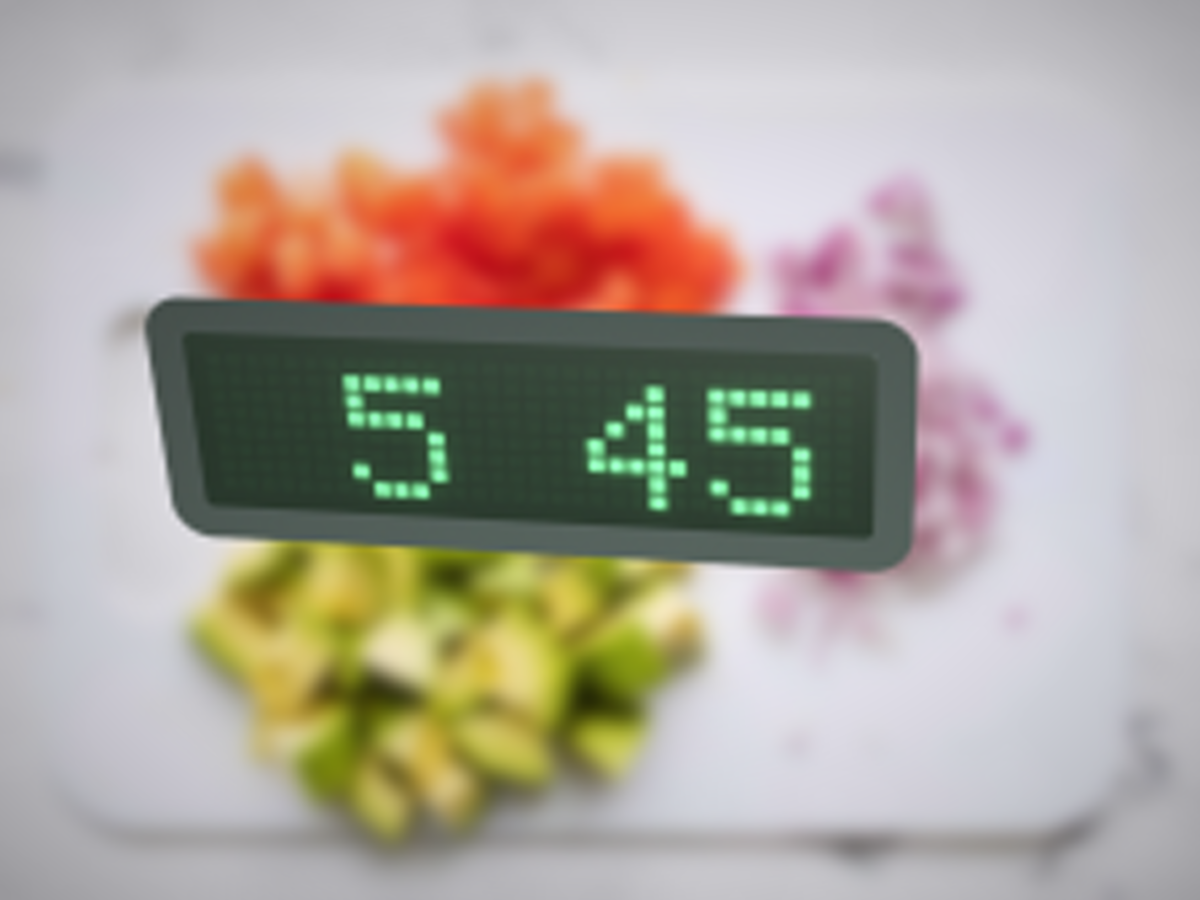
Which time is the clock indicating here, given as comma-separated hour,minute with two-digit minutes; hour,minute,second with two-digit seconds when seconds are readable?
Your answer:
5,45
